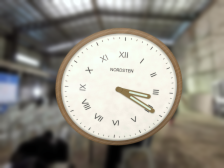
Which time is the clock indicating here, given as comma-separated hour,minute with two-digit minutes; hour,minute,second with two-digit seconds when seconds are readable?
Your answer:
3,20
